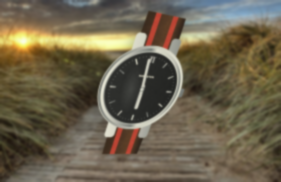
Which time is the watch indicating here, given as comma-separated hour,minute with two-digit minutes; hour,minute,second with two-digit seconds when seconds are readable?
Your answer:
5,59
